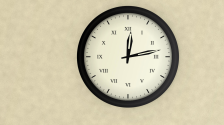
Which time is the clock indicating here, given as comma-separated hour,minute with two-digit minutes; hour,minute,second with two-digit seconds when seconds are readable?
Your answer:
12,13
